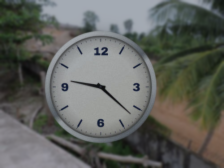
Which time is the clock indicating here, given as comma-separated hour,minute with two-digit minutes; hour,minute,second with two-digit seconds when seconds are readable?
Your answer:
9,22
